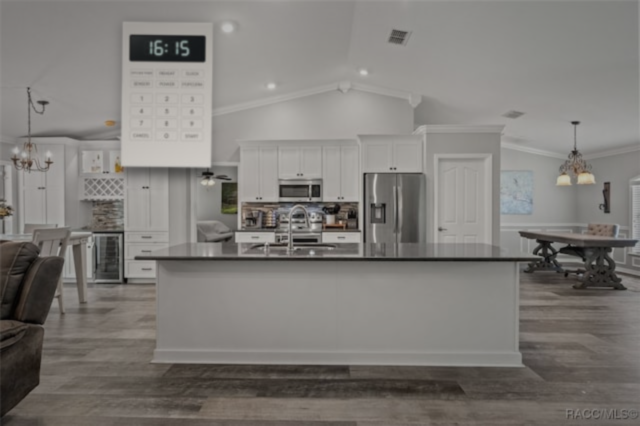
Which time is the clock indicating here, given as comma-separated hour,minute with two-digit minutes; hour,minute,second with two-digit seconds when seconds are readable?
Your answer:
16,15
